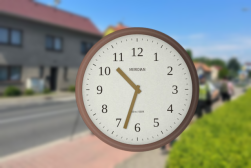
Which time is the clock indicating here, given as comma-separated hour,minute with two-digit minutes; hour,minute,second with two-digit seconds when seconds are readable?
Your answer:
10,33
